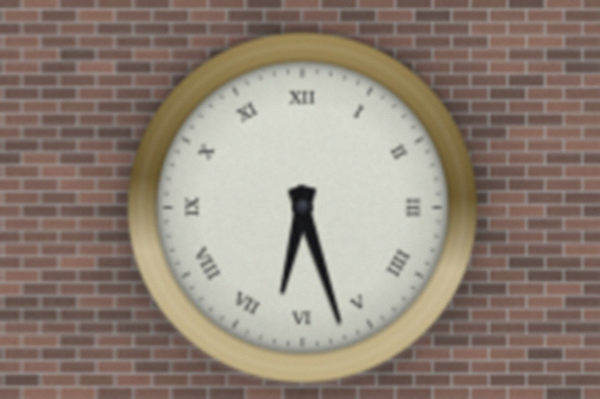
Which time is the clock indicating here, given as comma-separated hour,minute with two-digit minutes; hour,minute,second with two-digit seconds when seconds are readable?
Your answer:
6,27
